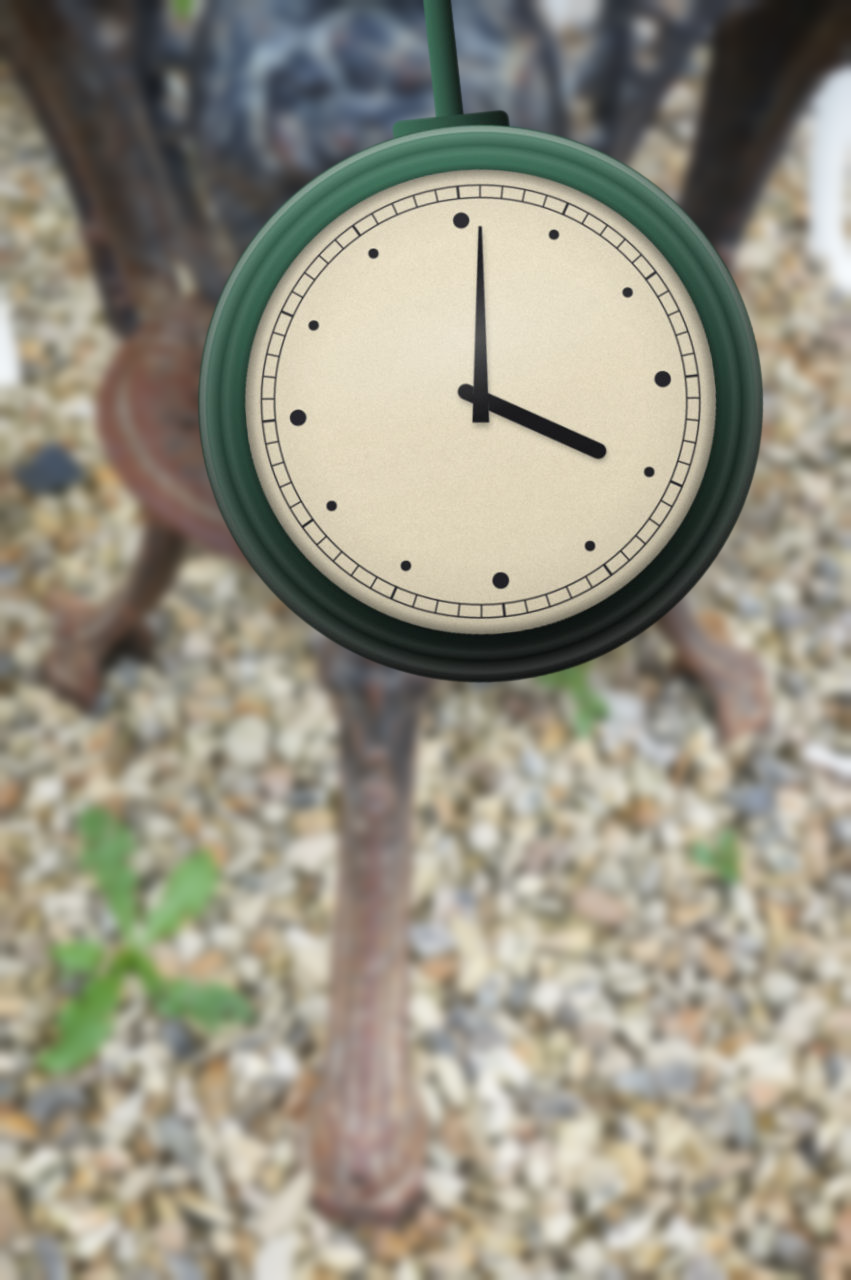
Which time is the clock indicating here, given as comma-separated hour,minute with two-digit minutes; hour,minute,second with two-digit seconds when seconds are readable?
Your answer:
4,01
